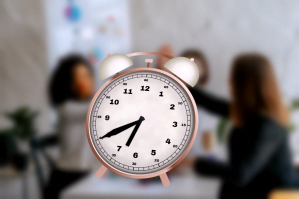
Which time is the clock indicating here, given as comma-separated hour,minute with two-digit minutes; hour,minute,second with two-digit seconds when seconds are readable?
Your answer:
6,40
